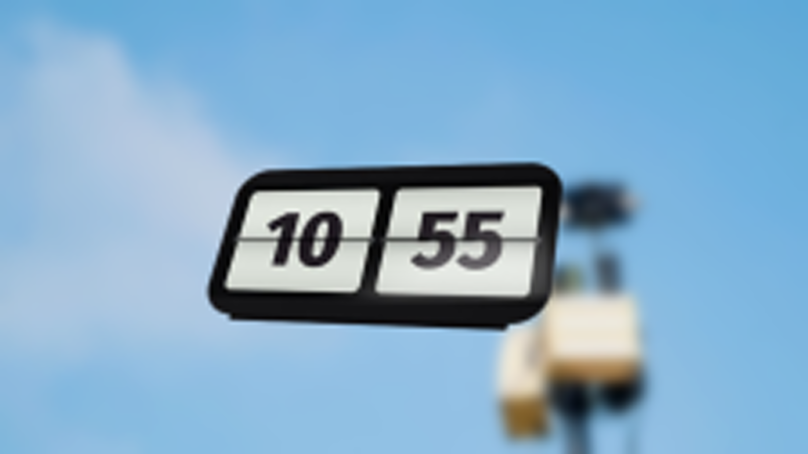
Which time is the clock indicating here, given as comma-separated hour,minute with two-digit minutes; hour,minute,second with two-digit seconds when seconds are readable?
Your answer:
10,55
